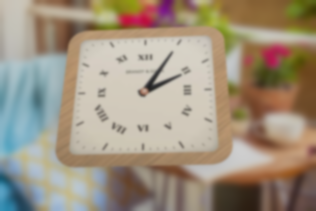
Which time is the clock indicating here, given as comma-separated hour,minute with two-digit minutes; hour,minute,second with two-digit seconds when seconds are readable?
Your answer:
2,05
